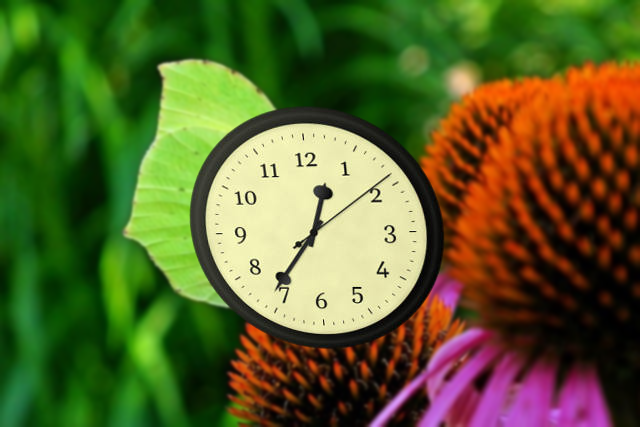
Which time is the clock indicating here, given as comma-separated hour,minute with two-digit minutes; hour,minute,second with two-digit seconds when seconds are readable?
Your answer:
12,36,09
